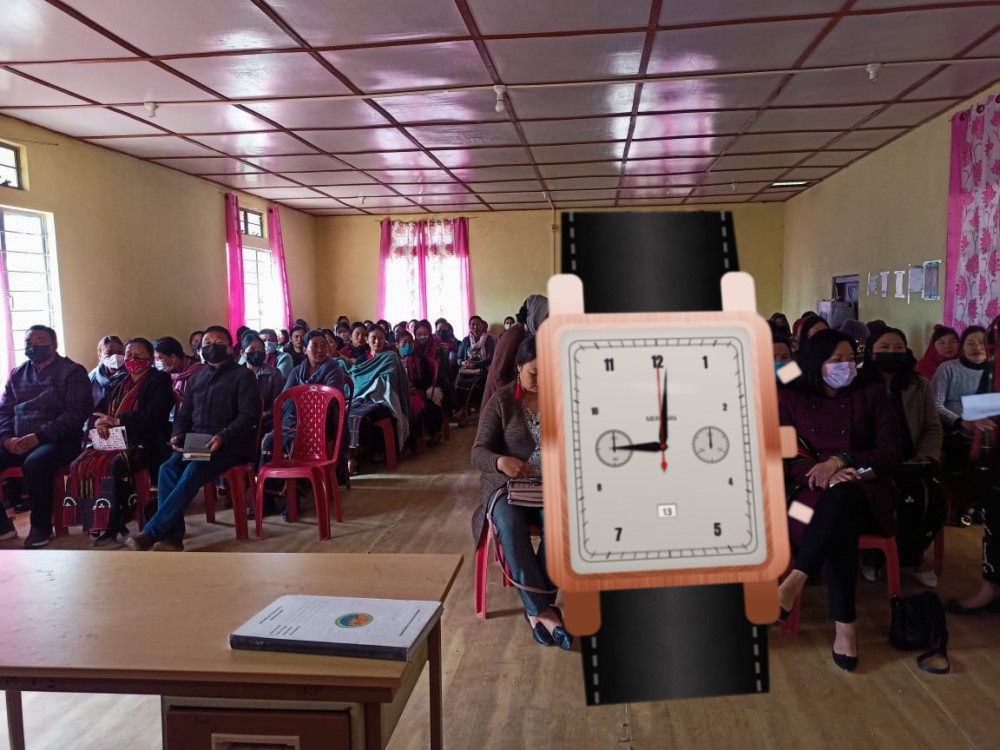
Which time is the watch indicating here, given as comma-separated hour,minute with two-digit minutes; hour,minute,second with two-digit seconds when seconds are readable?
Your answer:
9,01
